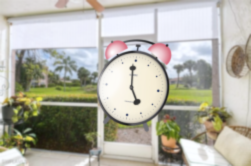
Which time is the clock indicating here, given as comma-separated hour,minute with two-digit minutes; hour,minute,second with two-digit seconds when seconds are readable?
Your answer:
4,59
